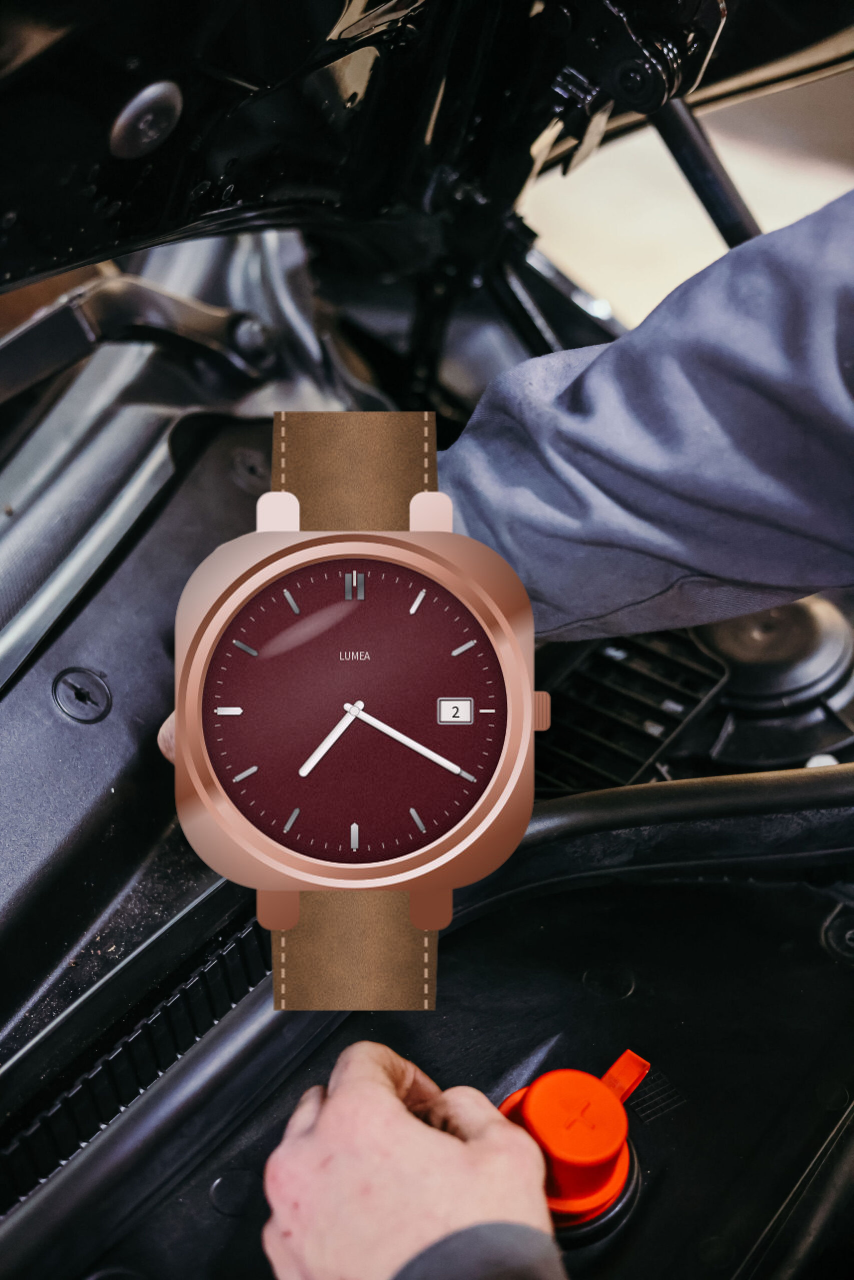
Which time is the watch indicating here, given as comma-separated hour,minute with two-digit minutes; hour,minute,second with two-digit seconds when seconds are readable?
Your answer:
7,20
